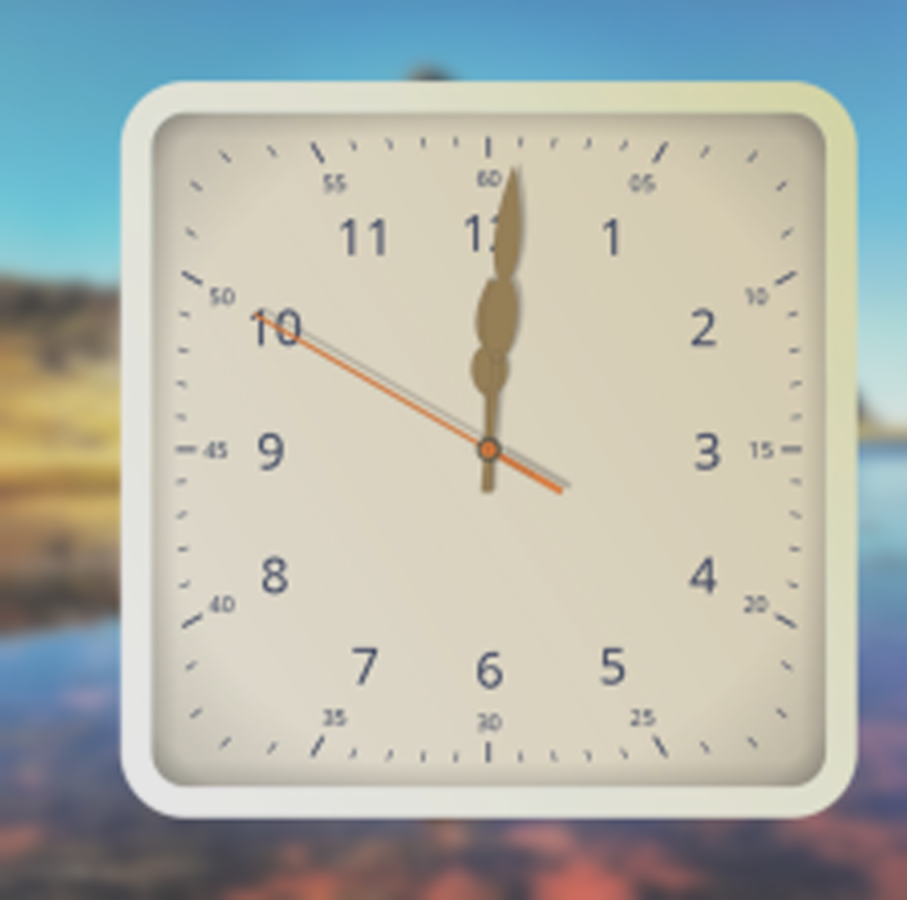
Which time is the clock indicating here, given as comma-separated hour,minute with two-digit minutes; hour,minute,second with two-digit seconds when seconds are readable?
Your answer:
12,00,50
